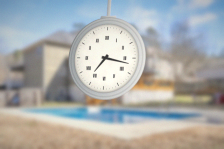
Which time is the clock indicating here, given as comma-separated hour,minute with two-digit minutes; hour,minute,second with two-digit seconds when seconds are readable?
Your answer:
7,17
